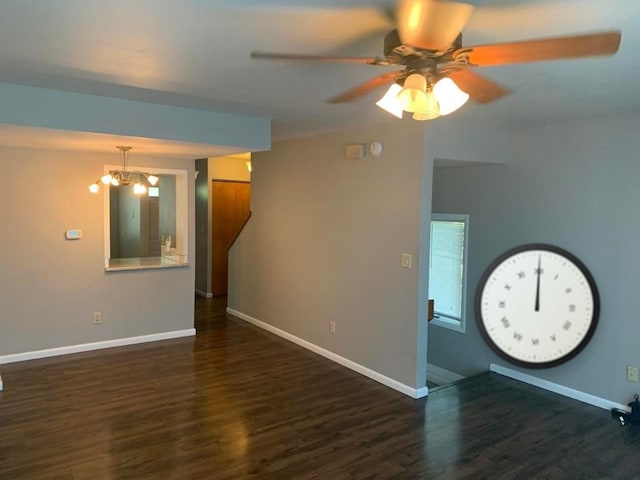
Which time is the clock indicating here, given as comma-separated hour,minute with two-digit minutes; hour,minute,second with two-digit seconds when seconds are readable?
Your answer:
12,00
